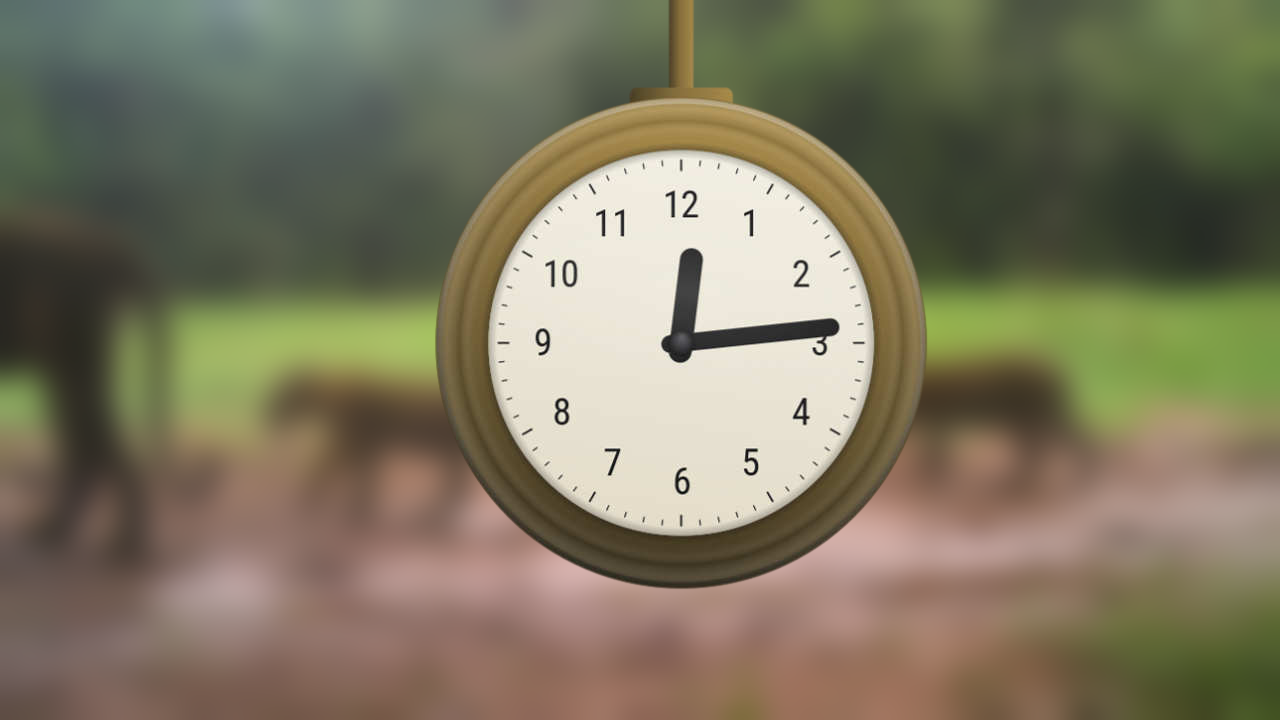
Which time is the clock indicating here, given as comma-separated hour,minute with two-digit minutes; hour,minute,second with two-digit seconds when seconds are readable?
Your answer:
12,14
